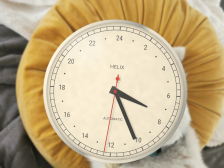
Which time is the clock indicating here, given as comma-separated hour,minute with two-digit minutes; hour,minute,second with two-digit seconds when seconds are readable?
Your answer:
7,25,31
